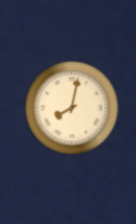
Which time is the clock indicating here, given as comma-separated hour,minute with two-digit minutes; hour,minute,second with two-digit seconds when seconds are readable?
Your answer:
8,02
